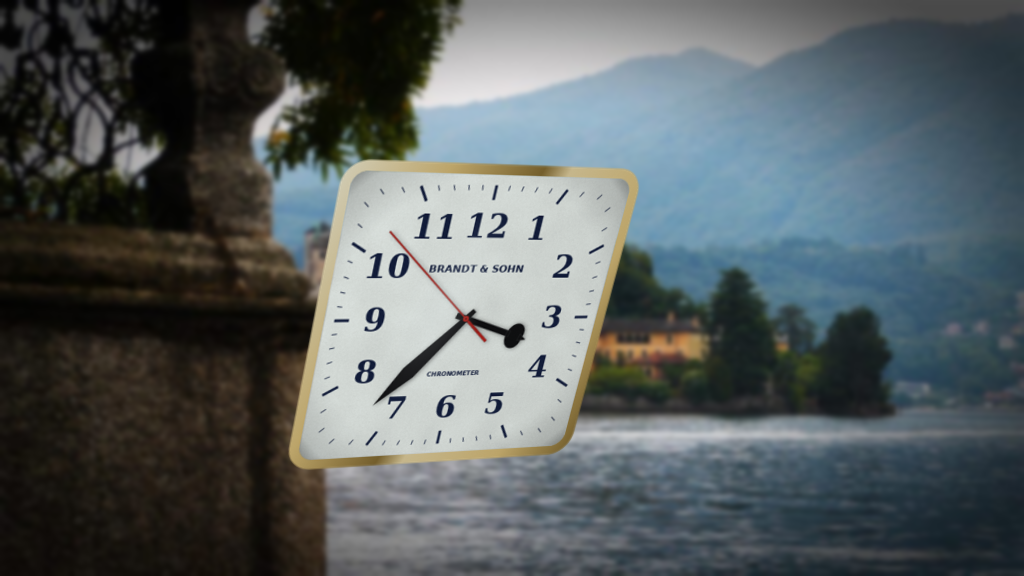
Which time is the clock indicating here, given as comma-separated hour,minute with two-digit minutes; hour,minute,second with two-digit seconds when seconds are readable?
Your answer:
3,36,52
